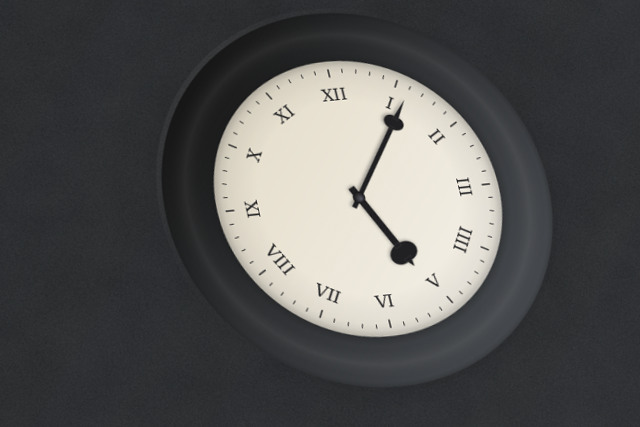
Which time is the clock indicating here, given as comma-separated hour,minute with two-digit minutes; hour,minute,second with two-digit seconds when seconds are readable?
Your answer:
5,06
